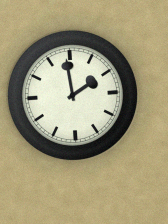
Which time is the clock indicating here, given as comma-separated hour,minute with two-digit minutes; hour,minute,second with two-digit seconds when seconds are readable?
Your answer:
1,59
